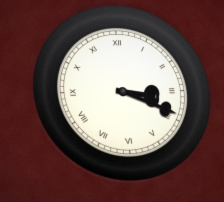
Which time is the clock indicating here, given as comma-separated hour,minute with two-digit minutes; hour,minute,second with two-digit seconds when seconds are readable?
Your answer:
3,19
